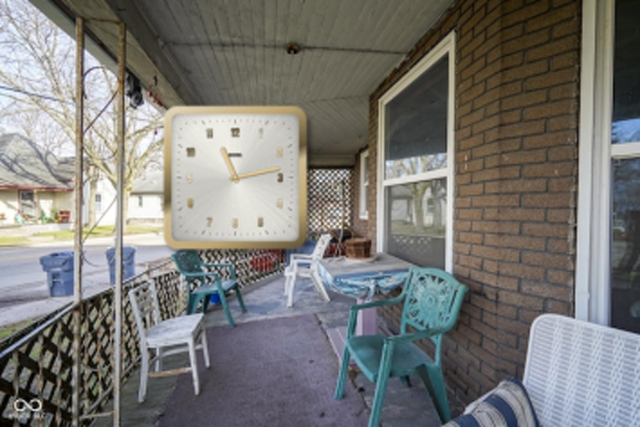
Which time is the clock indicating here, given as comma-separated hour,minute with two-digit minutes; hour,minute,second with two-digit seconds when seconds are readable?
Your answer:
11,13
